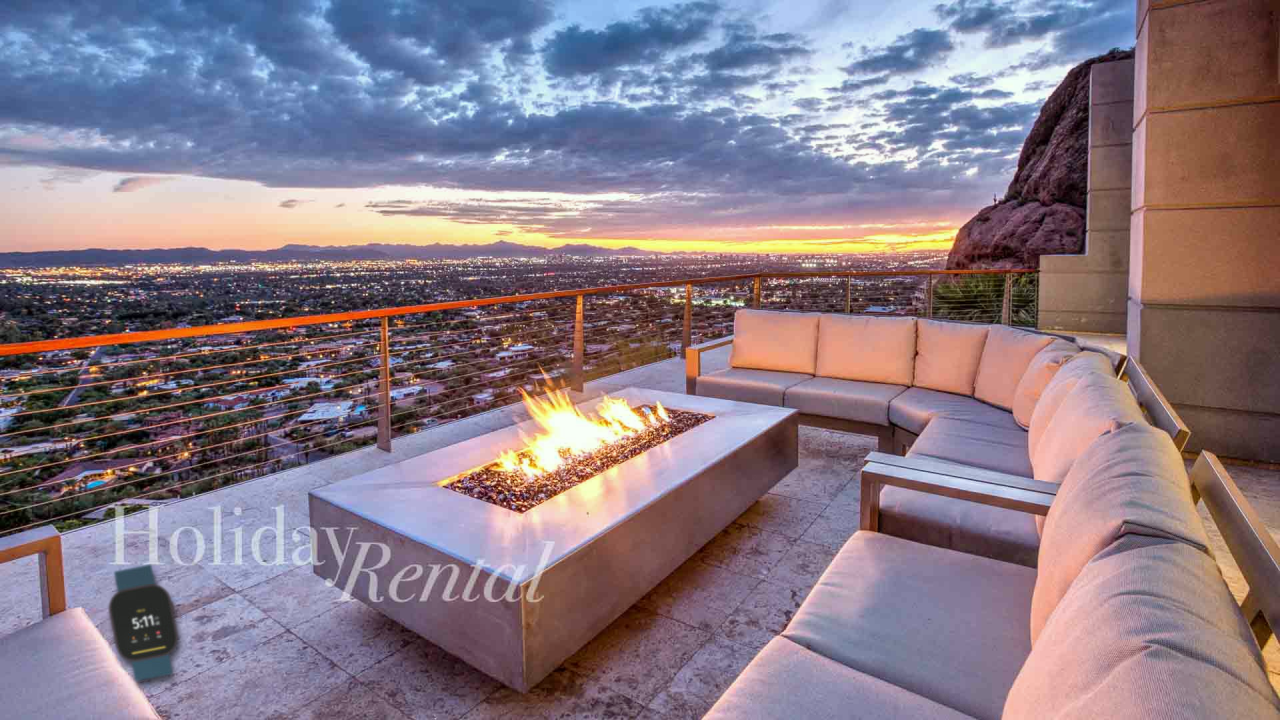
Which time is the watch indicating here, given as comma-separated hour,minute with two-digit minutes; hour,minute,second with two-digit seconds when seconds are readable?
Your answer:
5,11
